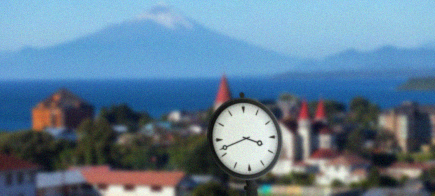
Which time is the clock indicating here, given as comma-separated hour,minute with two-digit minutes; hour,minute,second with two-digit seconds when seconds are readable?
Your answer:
3,42
